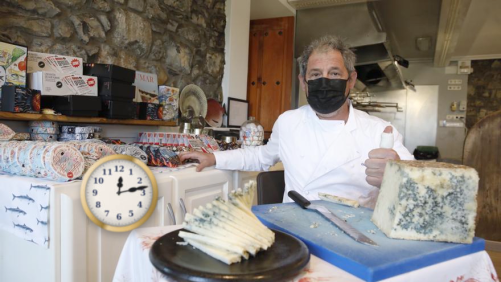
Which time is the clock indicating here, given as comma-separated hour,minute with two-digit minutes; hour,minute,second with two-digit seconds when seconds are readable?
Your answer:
12,13
